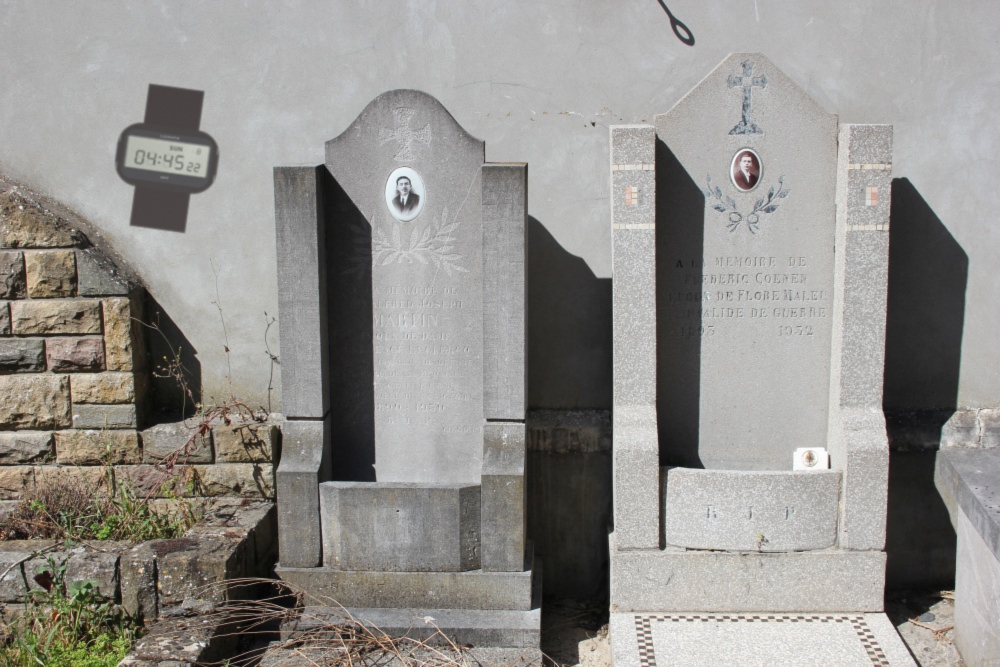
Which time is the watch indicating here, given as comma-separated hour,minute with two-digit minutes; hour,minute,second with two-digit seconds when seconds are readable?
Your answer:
4,45
